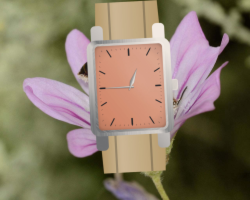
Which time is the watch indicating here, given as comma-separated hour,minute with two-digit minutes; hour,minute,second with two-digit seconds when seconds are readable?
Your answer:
12,45
